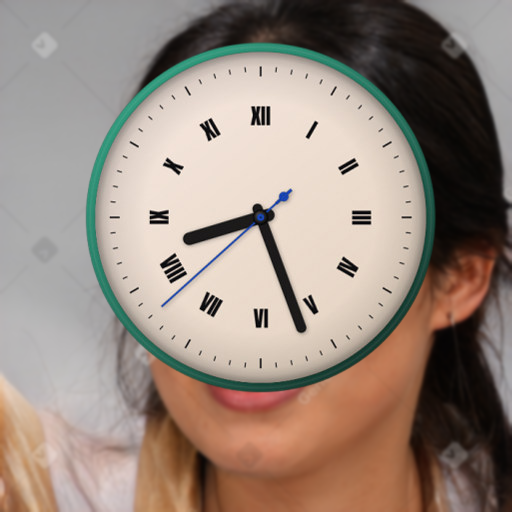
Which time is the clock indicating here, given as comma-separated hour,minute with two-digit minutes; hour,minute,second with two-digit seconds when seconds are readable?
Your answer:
8,26,38
